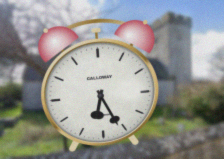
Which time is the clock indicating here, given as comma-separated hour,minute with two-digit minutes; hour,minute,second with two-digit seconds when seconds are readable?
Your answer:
6,26
